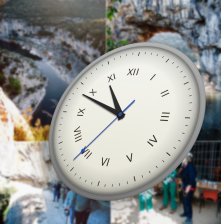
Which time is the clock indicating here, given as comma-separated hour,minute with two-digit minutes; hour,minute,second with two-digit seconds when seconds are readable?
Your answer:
10,48,36
